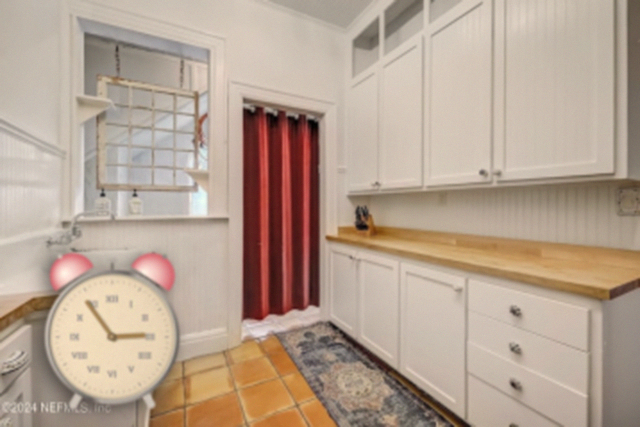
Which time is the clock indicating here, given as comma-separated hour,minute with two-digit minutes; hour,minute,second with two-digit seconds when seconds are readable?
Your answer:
2,54
